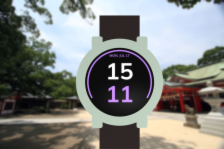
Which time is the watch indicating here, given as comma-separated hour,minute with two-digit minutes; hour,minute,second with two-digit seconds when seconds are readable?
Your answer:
15,11
